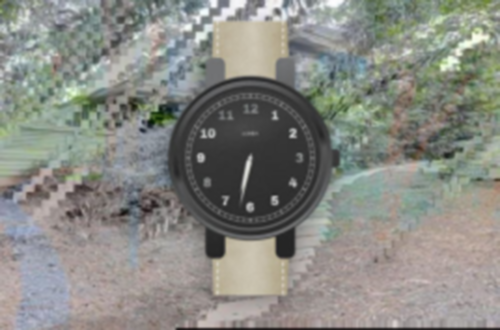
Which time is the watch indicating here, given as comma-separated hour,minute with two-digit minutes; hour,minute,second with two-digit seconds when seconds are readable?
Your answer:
6,32
